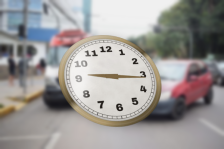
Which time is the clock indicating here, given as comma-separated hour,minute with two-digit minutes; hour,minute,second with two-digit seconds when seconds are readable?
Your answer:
9,16
